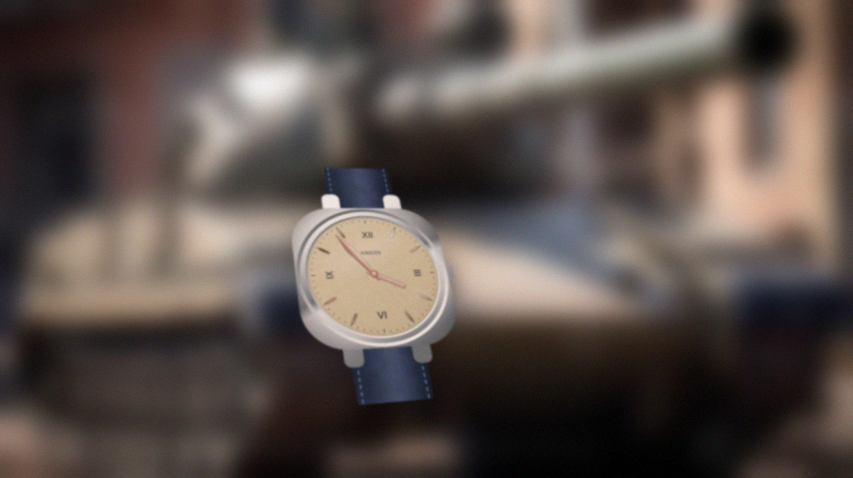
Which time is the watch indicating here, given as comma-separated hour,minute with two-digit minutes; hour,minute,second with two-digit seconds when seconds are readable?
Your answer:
3,54
